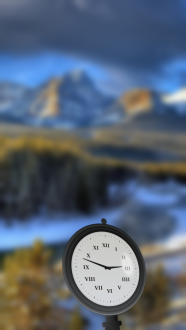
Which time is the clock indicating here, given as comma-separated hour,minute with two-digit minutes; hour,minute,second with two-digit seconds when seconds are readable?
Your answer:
2,48
